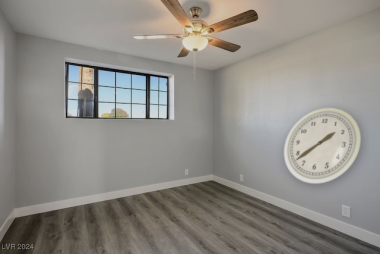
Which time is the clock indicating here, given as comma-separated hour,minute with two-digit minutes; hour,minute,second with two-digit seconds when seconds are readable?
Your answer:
1,38
